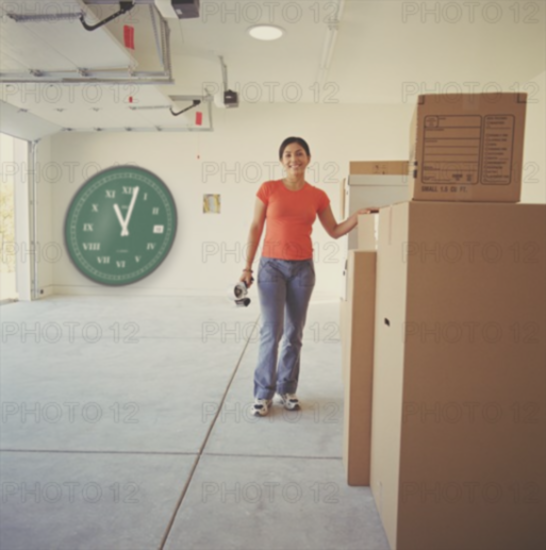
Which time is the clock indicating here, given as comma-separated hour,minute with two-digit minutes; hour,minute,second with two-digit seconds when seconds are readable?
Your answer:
11,02
